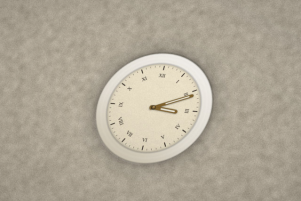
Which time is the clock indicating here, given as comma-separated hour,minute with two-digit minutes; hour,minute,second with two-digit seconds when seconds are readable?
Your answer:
3,11
